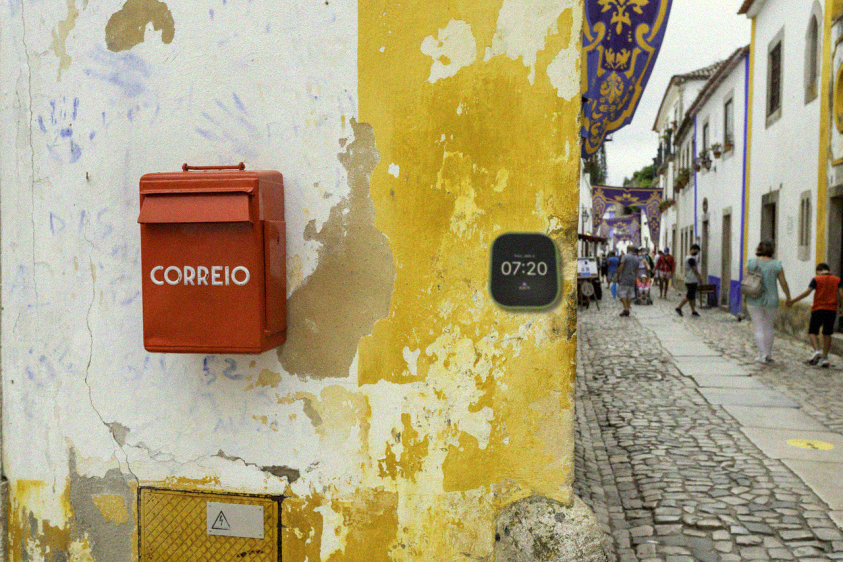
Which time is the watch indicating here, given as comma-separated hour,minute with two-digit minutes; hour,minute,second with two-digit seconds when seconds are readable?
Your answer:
7,20
